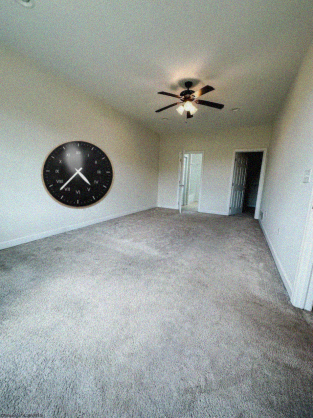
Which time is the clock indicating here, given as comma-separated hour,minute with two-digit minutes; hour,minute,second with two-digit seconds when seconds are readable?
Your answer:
4,37
